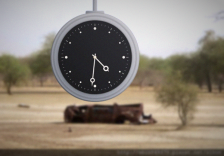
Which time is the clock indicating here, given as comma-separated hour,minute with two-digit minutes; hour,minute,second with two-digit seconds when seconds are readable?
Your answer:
4,31
